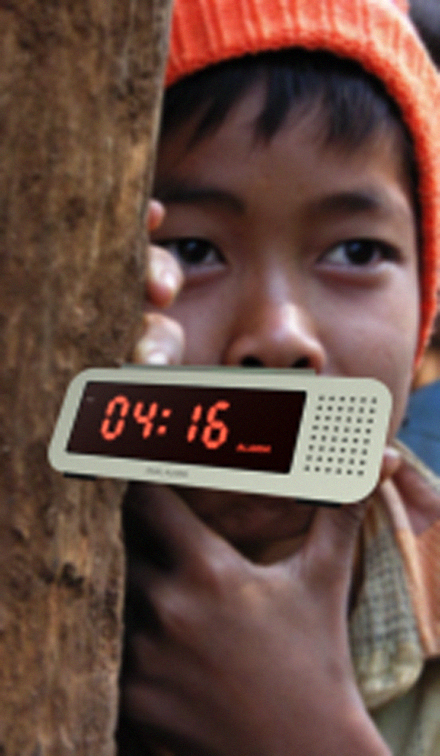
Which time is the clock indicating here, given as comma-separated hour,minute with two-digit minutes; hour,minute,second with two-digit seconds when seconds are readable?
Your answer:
4,16
